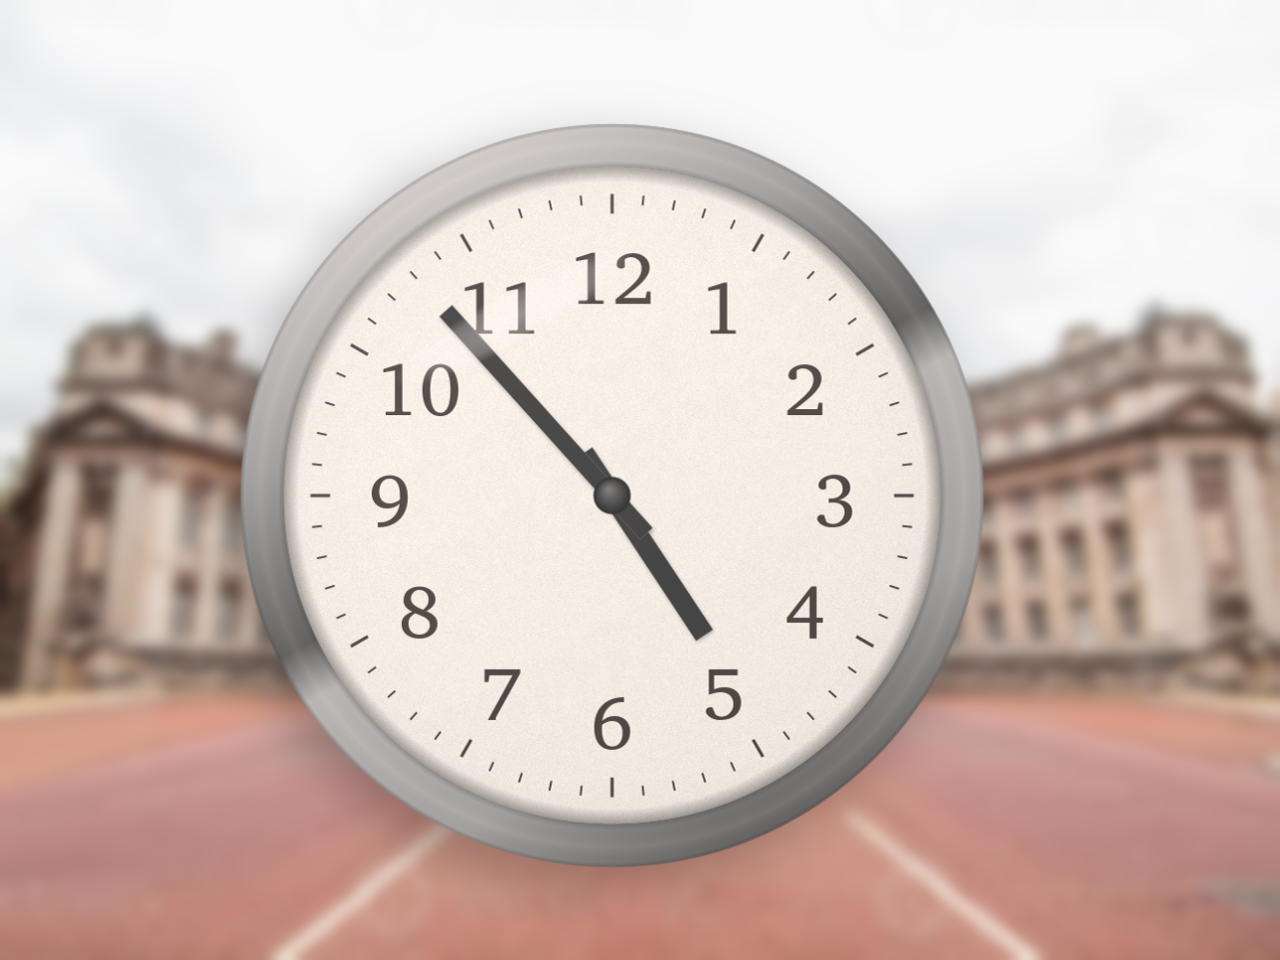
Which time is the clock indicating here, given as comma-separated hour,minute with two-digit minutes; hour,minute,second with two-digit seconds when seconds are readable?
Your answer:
4,53
